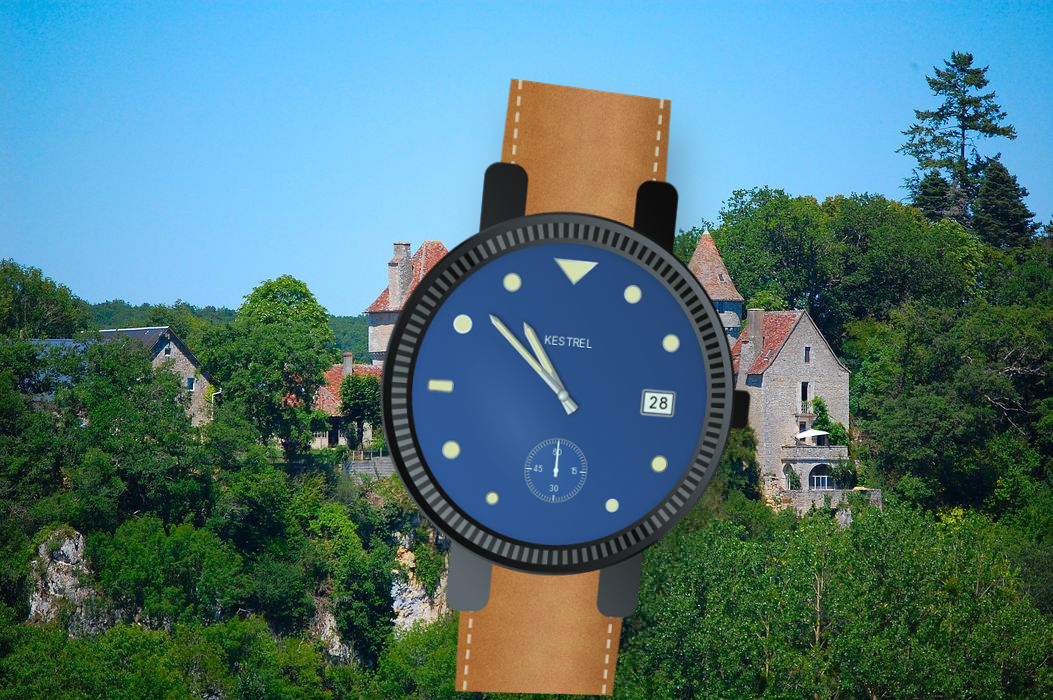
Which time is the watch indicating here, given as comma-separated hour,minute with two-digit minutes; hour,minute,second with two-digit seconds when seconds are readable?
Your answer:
10,52
